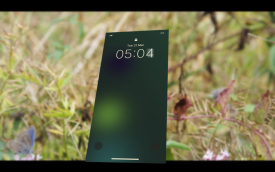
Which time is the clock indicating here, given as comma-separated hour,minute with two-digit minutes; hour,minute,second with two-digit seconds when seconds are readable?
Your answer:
5,04
